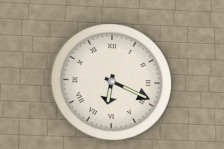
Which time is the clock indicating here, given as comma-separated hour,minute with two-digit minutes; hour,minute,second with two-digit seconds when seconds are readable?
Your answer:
6,19
